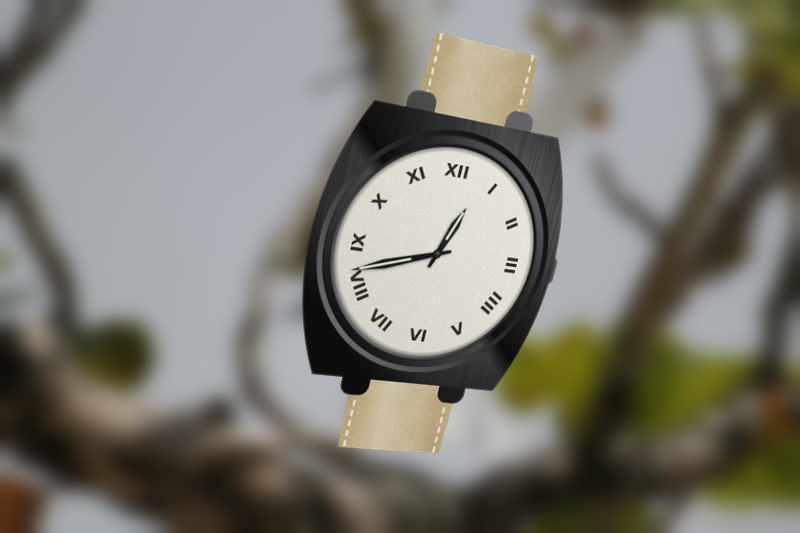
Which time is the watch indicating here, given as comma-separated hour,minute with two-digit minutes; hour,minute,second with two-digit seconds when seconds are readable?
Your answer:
12,42
